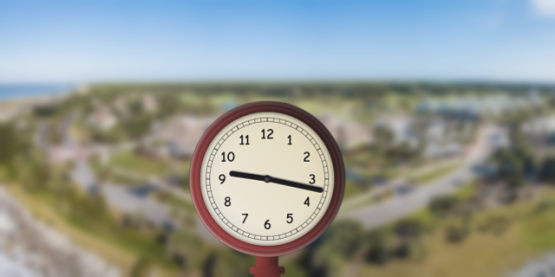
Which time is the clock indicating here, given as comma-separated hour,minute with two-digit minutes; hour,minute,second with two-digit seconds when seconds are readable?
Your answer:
9,17
